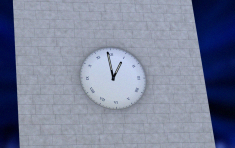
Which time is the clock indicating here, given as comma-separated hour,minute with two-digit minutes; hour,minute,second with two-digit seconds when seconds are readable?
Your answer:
12,59
